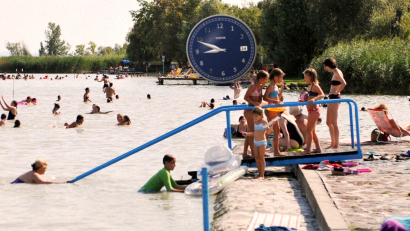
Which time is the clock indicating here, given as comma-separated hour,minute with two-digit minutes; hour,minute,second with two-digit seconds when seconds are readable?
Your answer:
8,49
